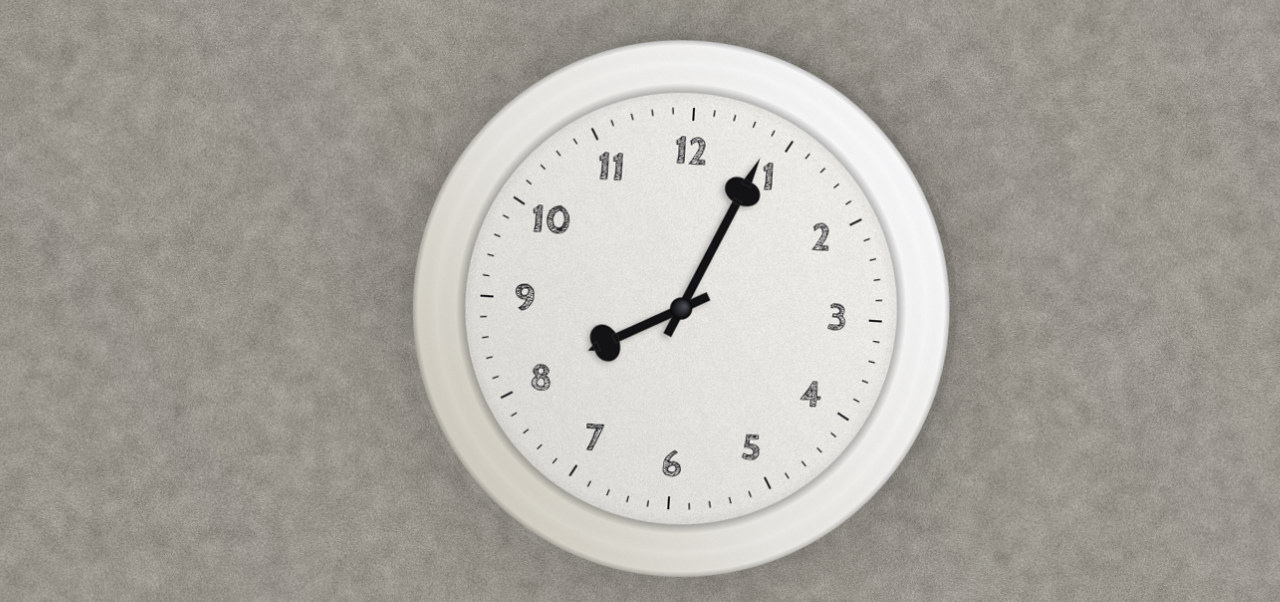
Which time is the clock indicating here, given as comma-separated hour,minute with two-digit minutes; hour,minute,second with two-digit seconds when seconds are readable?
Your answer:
8,04
